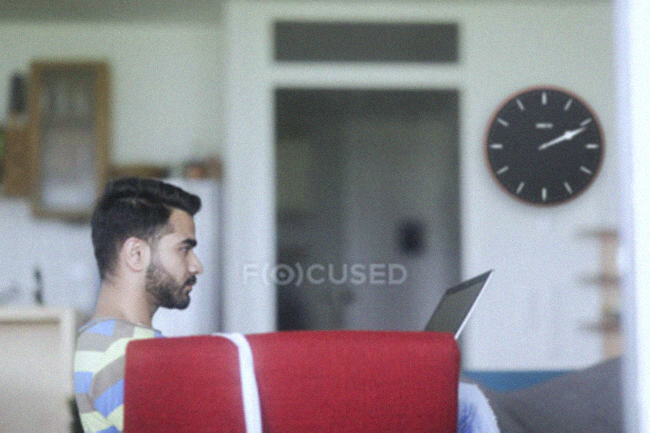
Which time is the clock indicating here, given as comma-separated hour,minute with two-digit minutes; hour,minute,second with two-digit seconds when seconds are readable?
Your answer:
2,11
